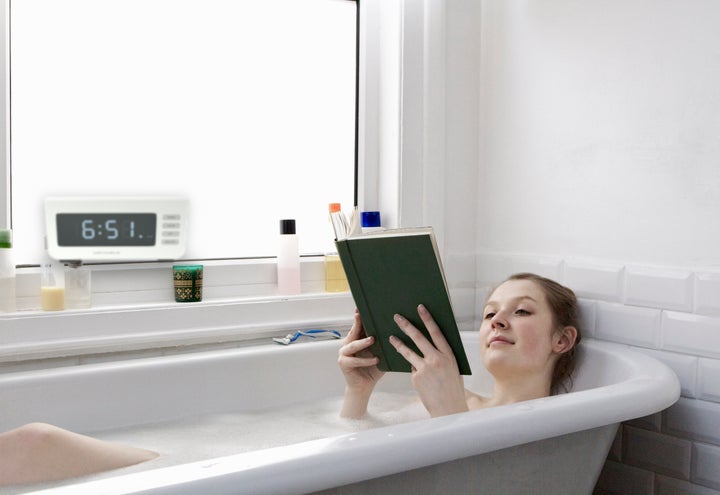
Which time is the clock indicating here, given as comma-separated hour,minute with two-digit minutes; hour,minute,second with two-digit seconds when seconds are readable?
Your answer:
6,51
